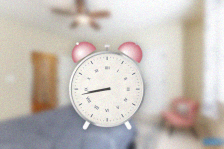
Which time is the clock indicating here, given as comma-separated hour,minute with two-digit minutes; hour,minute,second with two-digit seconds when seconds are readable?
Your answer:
8,43
